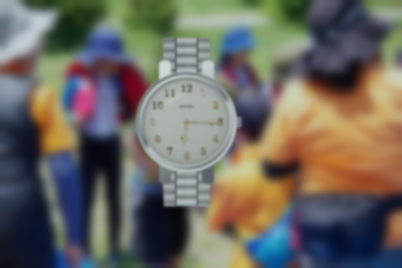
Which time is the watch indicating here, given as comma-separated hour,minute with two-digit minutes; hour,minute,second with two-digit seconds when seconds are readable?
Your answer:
6,15
